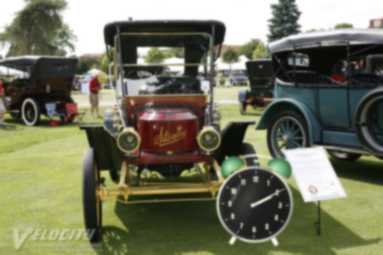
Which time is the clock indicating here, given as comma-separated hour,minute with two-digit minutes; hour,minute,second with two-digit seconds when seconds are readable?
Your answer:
2,10
